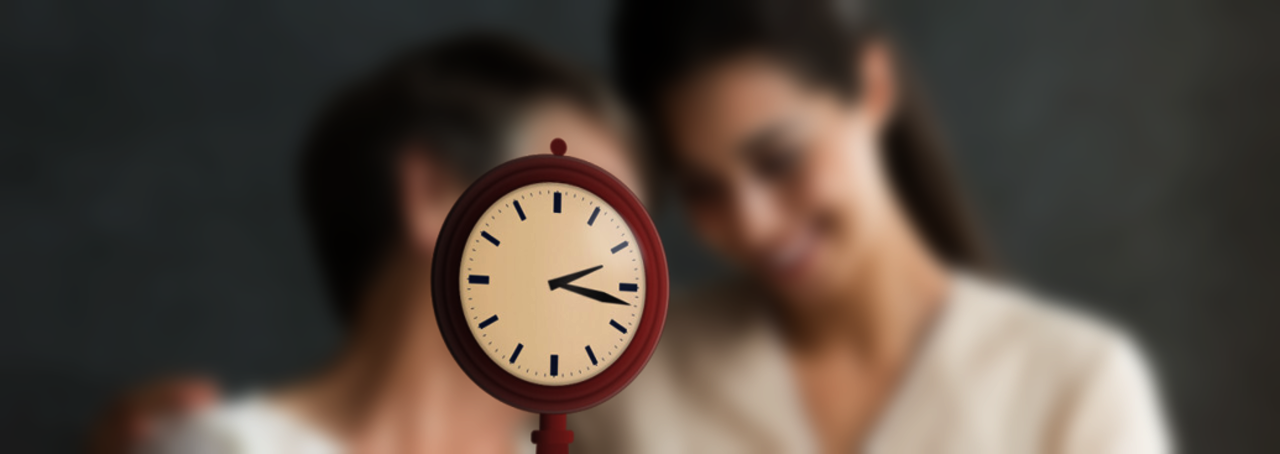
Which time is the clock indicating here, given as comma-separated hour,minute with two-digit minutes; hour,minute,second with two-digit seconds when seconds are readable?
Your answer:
2,17
